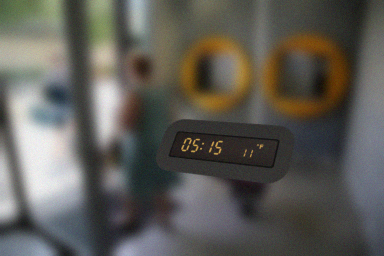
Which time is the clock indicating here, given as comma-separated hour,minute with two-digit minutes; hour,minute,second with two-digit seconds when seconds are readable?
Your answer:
5,15
